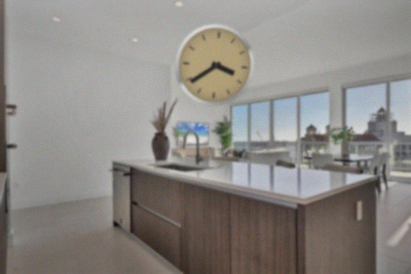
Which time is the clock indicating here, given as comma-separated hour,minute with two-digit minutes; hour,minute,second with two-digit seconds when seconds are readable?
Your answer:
3,39
